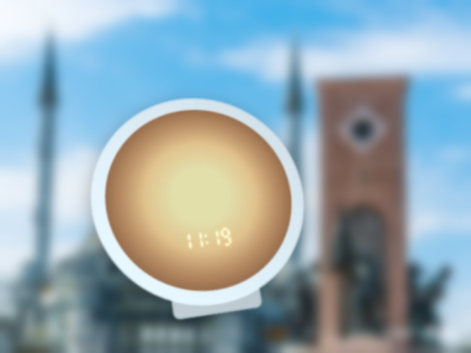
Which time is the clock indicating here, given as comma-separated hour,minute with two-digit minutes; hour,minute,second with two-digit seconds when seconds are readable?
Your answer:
11,19
